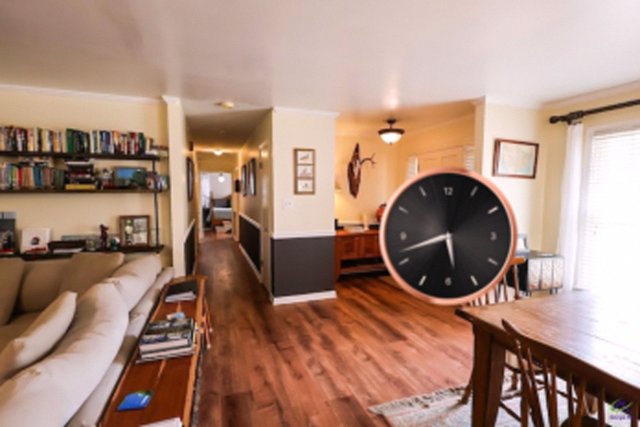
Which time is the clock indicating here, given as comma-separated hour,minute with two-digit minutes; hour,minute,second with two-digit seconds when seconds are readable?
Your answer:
5,42
